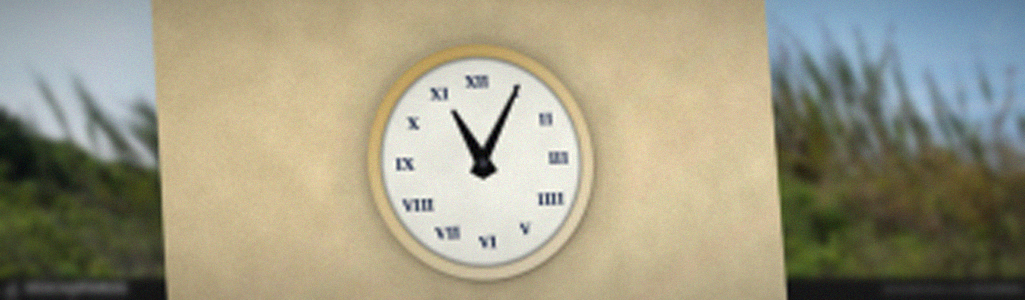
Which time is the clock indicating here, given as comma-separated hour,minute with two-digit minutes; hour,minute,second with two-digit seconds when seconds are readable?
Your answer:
11,05
